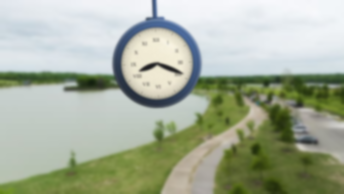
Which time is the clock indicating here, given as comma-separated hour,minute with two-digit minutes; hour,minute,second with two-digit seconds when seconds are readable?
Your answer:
8,19
